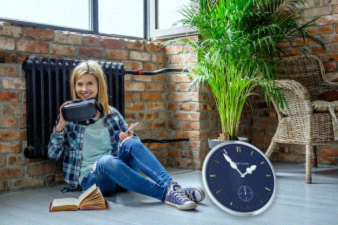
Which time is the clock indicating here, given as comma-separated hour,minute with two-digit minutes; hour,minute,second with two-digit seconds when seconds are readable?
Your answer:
1,54
